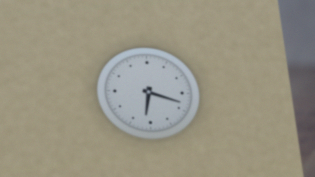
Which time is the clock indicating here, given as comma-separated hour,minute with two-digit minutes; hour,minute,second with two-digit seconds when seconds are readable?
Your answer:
6,18
